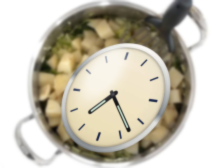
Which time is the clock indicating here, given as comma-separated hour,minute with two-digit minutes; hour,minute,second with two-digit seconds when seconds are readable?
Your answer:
7,23
